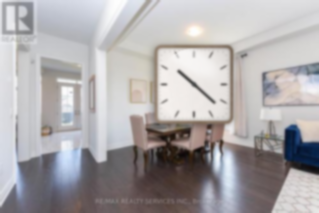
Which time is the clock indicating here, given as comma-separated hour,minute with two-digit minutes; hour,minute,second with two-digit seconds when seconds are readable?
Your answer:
10,22
